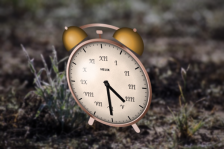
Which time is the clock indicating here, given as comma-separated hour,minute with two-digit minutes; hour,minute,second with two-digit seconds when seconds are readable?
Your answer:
4,30
